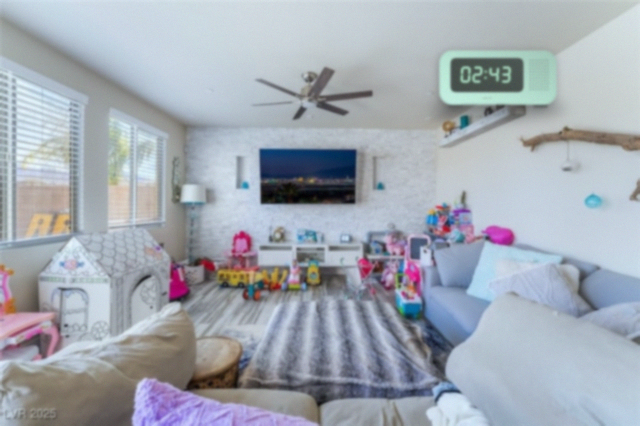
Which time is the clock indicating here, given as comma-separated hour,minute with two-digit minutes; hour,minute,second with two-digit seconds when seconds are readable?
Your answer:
2,43
